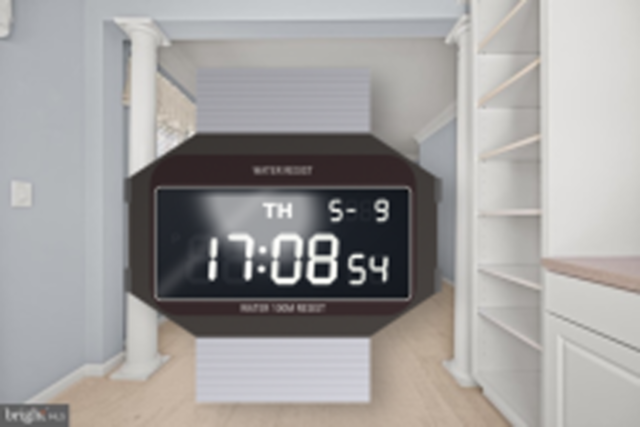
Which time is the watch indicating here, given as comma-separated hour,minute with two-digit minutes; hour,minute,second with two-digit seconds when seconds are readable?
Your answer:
17,08,54
